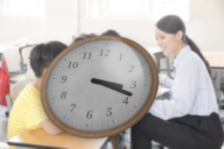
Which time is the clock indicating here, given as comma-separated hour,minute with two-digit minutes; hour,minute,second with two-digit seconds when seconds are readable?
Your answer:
3,18
